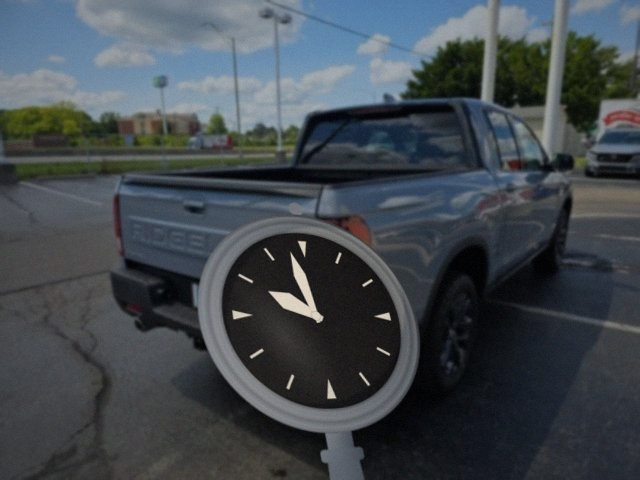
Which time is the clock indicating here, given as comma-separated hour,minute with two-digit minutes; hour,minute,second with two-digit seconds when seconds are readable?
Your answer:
9,58
